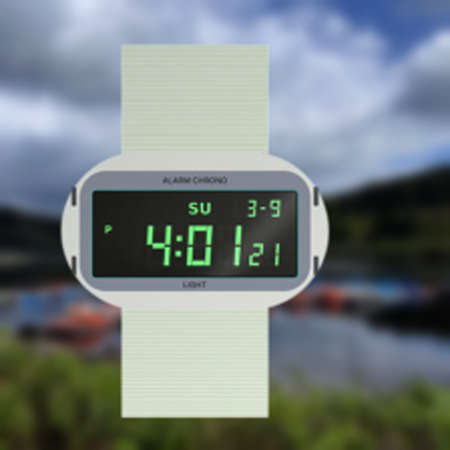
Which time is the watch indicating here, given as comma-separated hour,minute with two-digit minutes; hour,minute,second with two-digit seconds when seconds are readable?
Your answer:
4,01,21
